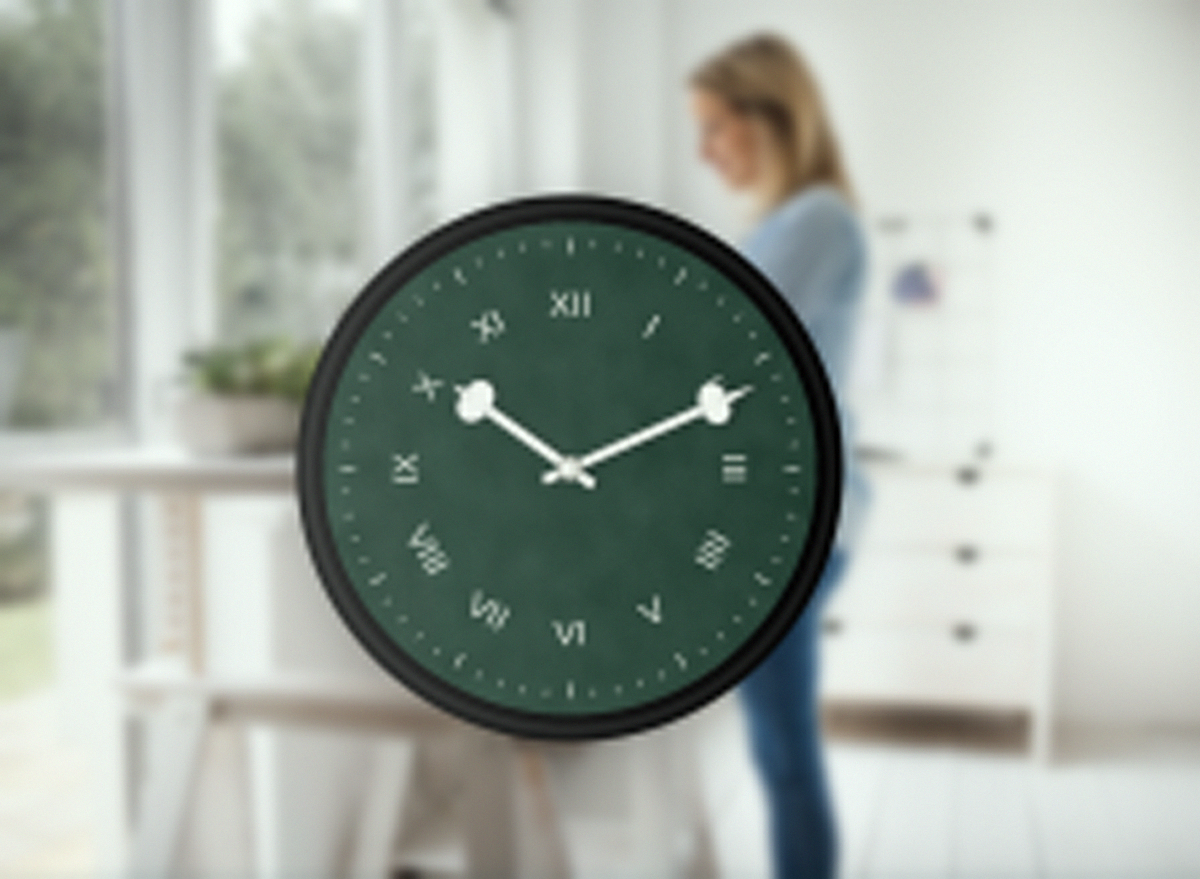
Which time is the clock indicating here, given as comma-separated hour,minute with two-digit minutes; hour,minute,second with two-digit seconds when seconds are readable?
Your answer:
10,11
